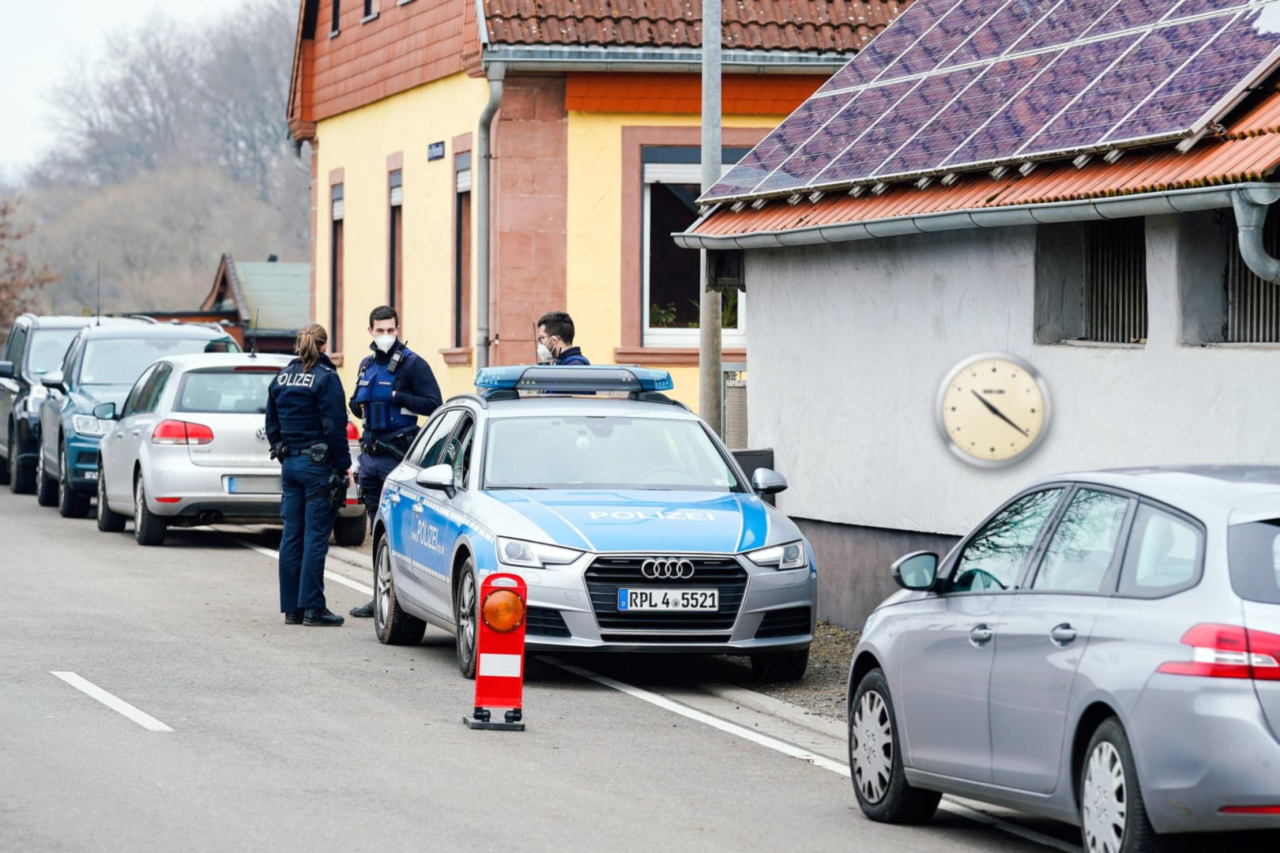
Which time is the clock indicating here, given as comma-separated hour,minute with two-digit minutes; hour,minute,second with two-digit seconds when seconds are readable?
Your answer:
10,21
